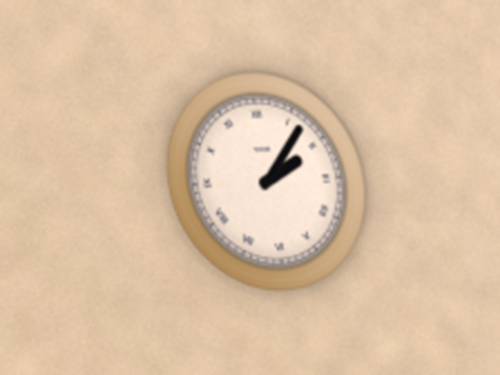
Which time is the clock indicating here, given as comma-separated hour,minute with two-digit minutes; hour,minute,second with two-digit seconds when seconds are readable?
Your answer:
2,07
